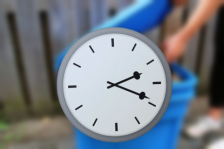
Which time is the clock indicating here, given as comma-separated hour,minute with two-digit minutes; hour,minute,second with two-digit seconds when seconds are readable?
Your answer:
2,19
